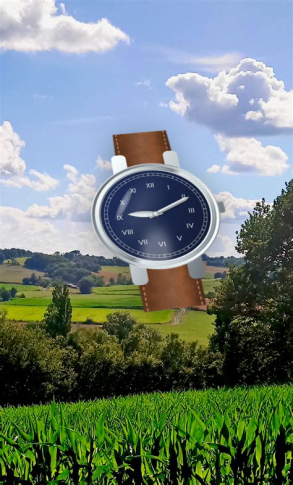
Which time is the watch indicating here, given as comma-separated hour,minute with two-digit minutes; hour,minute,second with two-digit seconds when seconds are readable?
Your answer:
9,11
